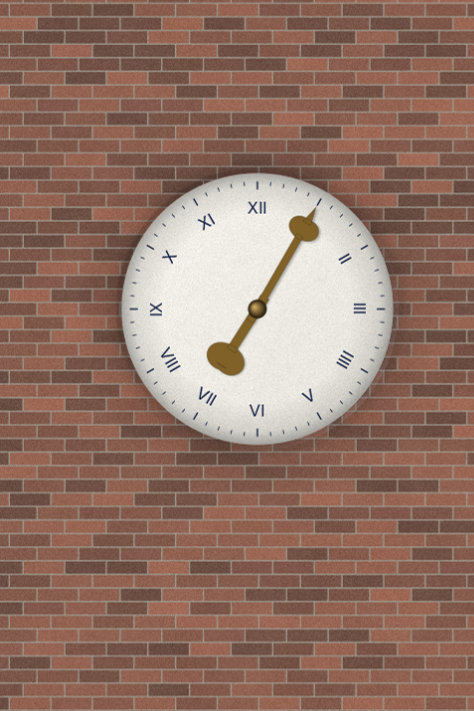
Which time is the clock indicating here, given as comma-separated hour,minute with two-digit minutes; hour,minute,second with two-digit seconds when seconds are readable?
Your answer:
7,05
